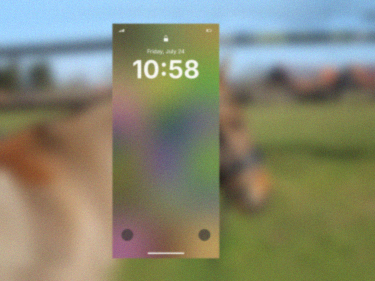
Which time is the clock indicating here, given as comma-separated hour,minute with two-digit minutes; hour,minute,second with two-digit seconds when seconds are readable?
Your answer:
10,58
